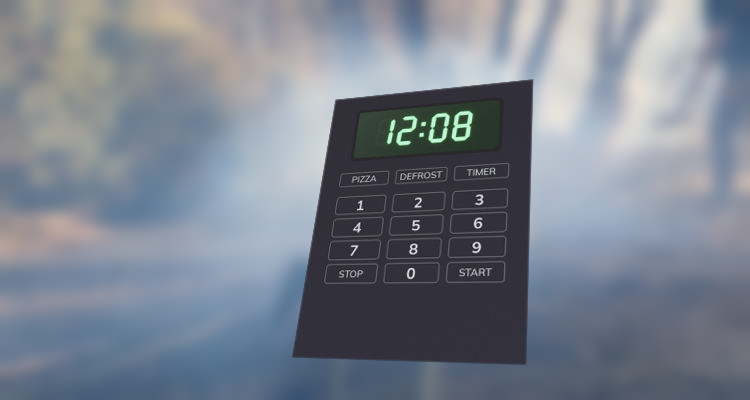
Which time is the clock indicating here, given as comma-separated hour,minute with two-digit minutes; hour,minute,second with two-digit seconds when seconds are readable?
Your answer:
12,08
